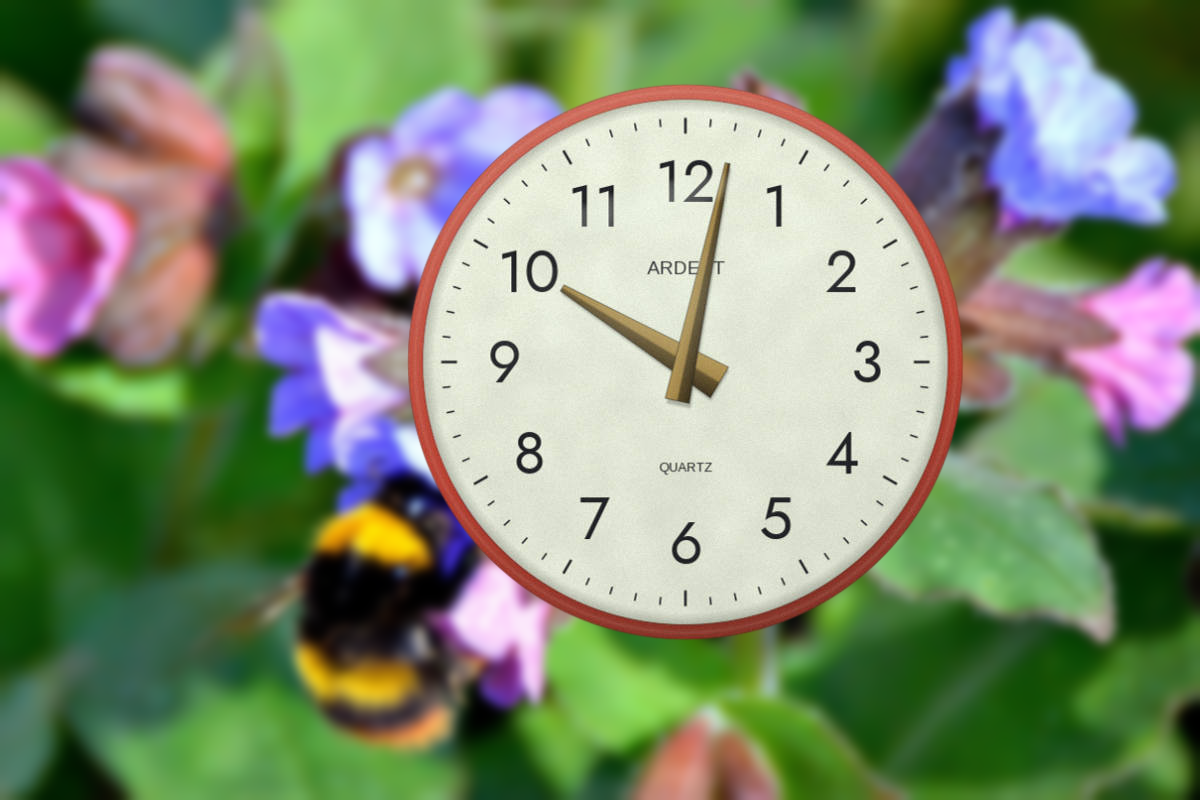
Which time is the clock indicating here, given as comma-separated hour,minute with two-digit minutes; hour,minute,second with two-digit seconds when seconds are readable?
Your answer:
10,02
